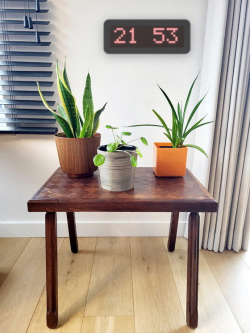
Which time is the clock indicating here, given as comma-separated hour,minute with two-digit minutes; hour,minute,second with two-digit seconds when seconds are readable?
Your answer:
21,53
